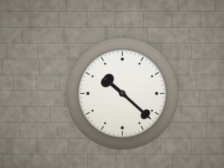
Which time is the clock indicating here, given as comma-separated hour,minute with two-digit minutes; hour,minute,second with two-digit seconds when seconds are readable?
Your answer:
10,22
